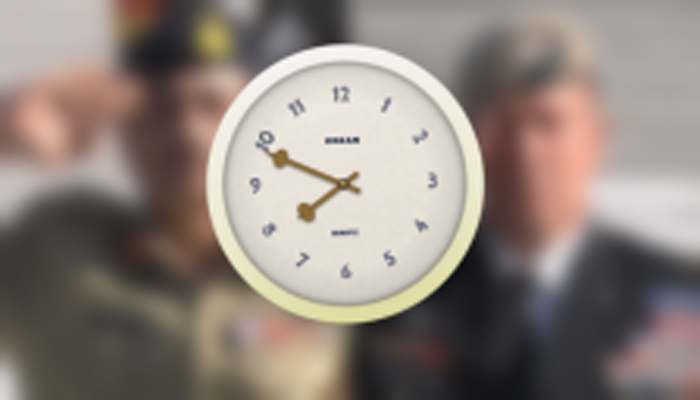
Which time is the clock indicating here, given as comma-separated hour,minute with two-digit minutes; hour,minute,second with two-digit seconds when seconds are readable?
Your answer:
7,49
